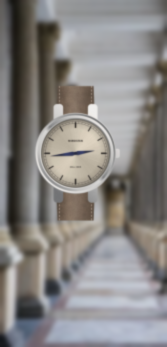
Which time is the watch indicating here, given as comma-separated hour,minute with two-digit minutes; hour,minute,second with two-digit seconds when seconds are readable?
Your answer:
2,44
